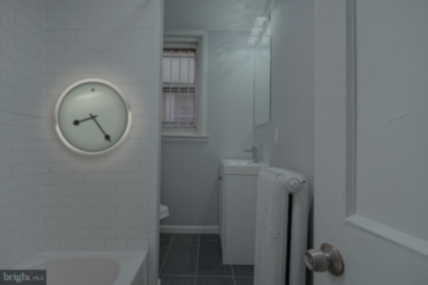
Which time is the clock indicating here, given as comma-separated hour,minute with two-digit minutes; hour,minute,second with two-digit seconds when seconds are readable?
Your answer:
8,24
